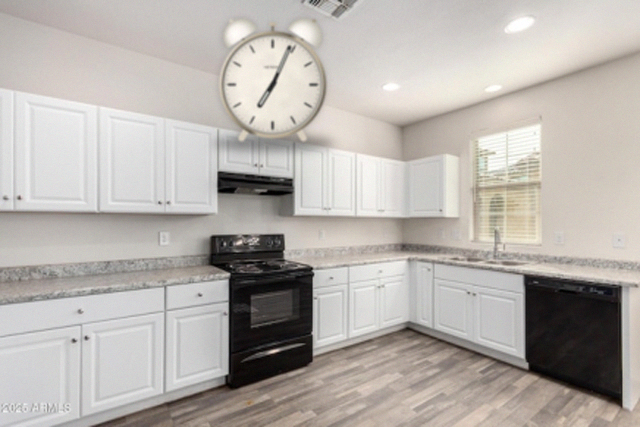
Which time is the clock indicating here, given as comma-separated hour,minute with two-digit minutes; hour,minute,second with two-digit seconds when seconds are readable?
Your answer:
7,04
